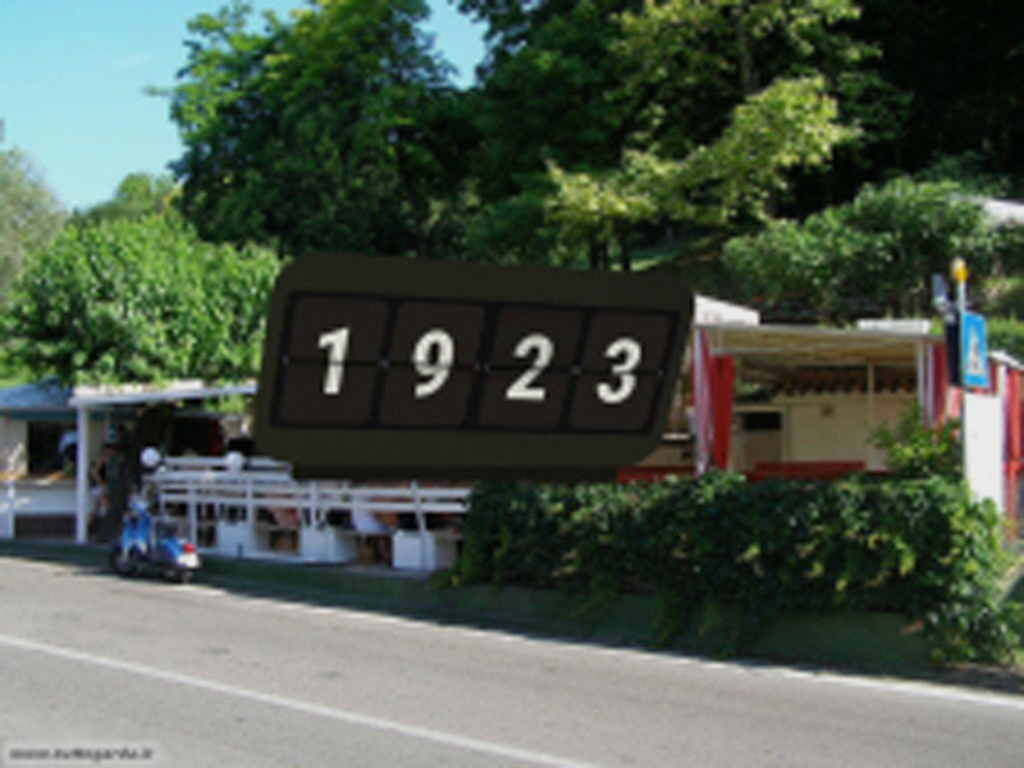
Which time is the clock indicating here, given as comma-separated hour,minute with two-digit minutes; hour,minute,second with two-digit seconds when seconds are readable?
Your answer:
19,23
